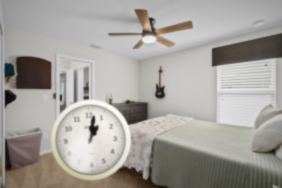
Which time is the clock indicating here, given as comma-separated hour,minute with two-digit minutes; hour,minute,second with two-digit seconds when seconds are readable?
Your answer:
1,02
